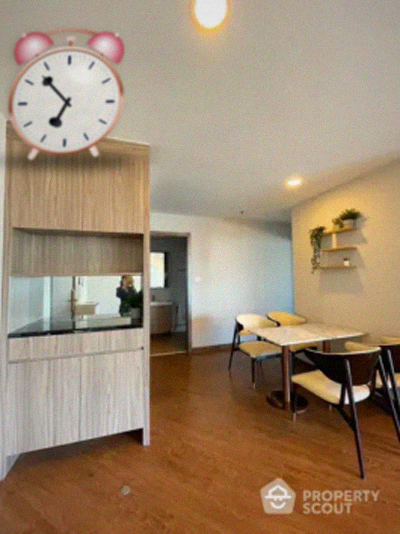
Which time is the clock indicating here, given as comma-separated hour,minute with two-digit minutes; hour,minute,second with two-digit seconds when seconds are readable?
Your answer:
6,53
